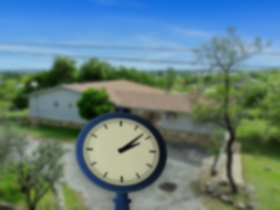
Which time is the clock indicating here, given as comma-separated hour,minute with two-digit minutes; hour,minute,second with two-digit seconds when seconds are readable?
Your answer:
2,08
